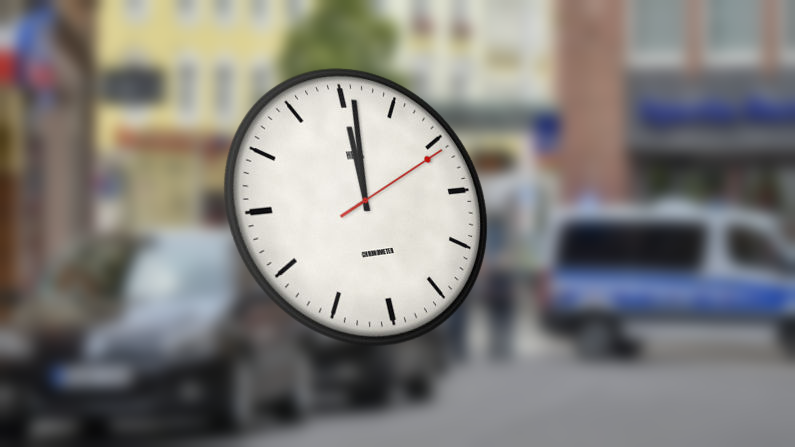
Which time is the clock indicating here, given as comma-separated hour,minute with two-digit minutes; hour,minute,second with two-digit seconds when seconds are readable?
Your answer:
12,01,11
